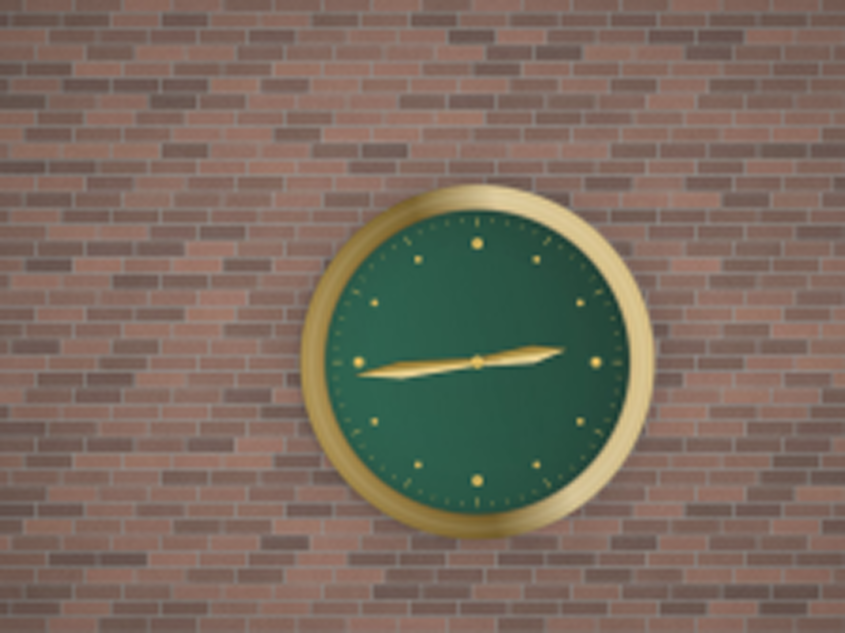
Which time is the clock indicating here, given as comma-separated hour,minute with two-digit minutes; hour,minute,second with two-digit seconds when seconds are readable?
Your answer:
2,44
